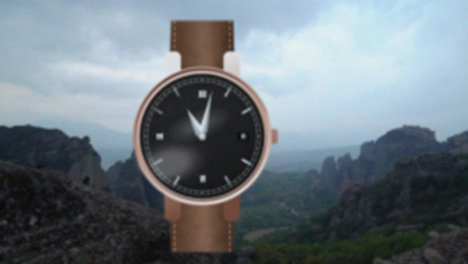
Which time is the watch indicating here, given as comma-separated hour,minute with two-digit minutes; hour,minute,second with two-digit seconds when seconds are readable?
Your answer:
11,02
